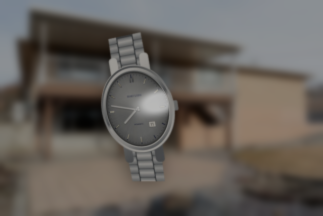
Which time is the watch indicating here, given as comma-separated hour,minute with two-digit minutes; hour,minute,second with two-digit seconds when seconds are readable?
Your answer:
7,47
